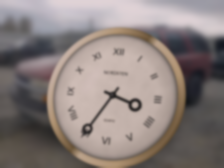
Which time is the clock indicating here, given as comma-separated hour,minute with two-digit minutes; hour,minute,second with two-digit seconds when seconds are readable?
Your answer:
3,35
